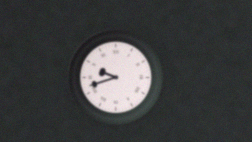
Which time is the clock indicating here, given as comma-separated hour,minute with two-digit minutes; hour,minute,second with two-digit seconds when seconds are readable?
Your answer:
9,42
